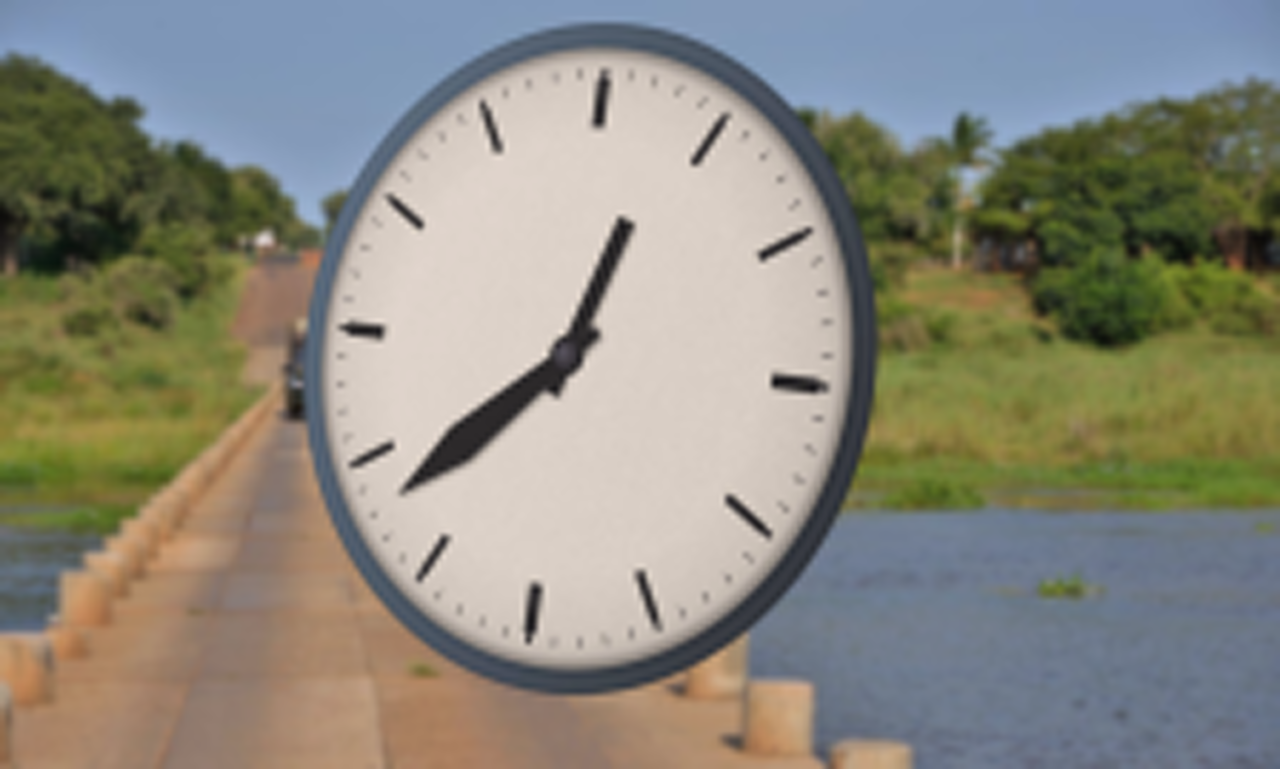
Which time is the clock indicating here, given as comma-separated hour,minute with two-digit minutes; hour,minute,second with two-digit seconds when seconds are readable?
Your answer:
12,38
